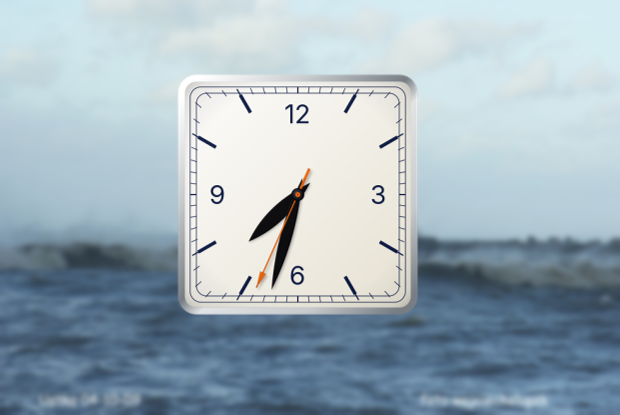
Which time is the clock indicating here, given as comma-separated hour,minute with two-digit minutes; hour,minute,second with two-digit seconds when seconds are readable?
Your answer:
7,32,34
